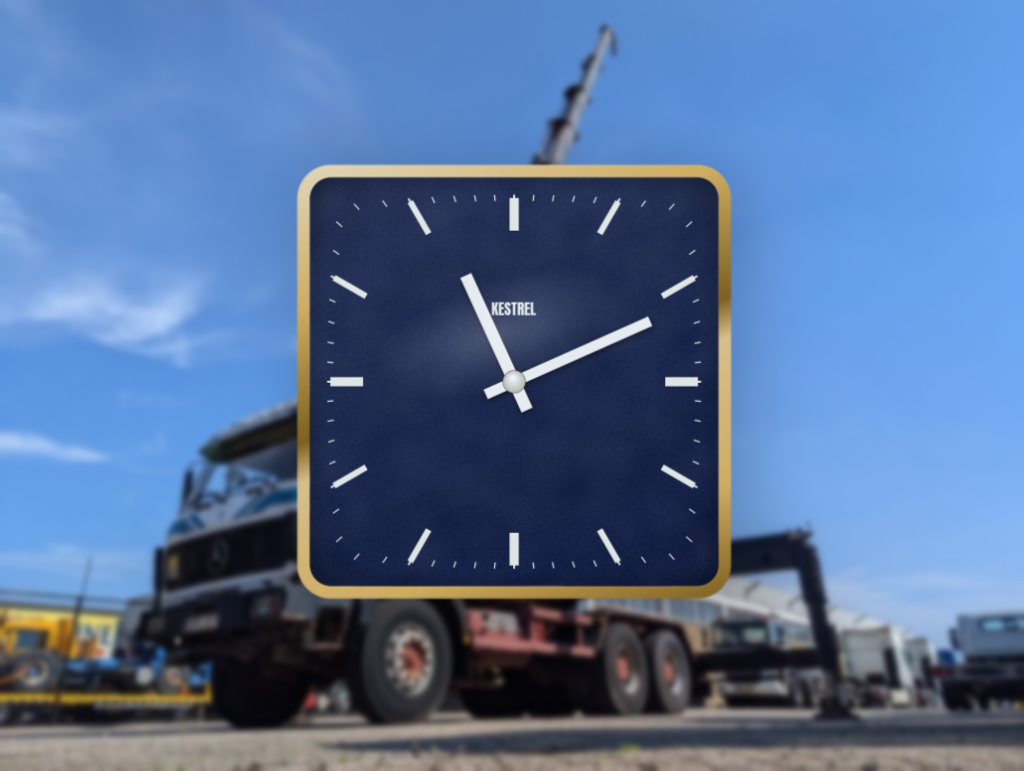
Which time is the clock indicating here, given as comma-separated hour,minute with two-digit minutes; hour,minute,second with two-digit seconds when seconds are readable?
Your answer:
11,11
